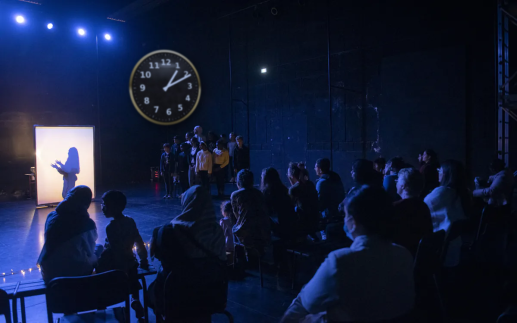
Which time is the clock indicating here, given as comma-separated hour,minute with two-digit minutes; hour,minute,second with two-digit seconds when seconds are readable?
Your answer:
1,11
